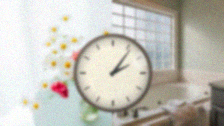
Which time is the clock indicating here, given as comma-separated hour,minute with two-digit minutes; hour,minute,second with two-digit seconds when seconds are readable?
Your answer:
2,06
